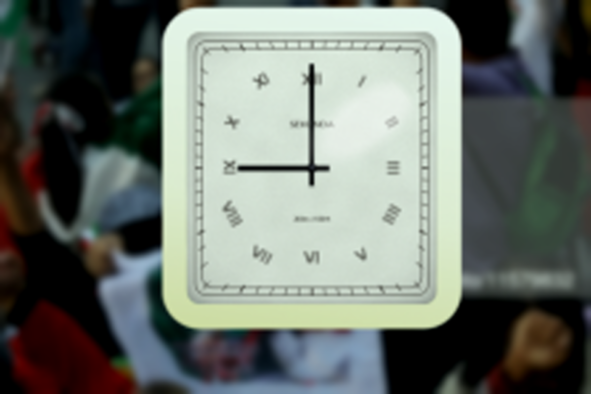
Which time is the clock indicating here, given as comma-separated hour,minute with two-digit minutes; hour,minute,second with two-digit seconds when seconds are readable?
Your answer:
9,00
